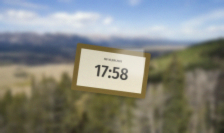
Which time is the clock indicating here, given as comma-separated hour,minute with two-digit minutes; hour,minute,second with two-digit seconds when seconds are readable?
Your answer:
17,58
